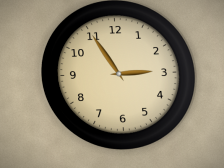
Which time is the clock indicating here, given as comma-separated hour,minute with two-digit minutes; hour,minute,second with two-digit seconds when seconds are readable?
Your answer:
2,55
